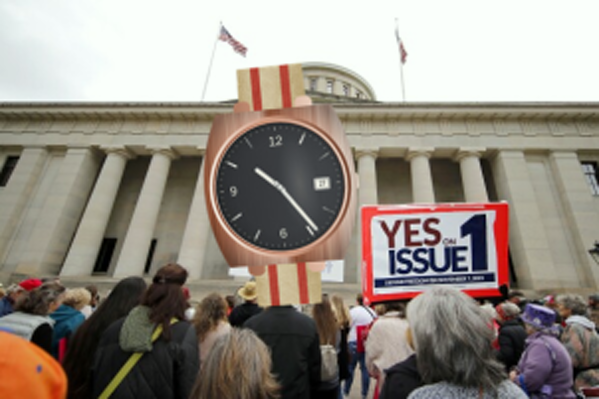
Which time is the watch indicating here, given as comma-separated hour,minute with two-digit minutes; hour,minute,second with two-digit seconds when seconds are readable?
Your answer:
10,24
